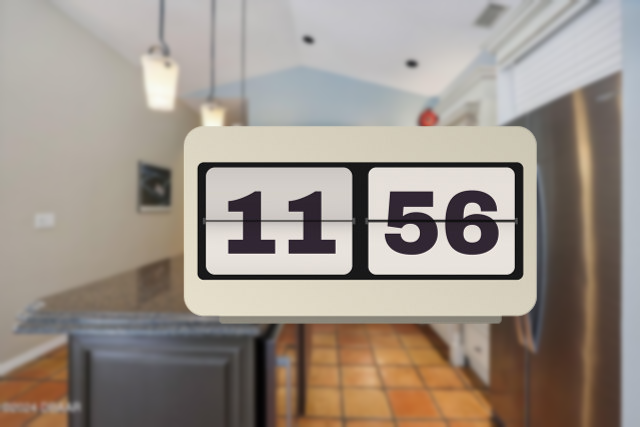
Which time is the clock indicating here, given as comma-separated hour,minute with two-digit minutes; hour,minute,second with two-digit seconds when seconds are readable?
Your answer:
11,56
